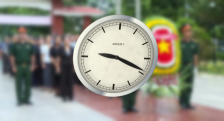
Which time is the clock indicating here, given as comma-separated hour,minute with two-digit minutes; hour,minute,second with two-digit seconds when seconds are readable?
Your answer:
9,19
